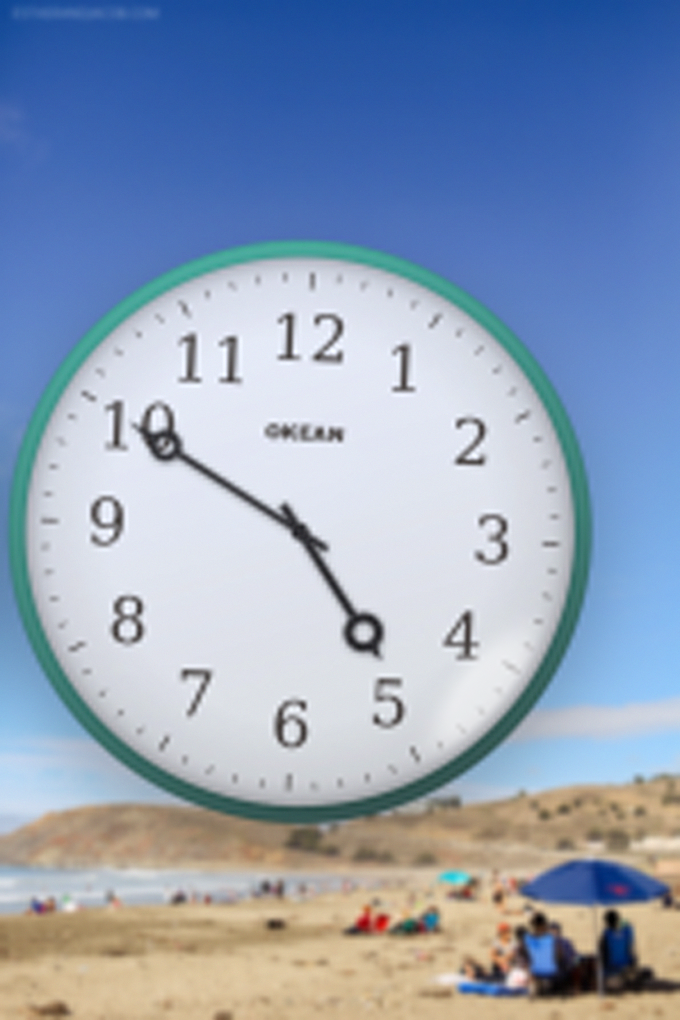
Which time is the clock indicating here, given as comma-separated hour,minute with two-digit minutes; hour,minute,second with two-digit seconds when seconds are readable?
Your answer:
4,50
